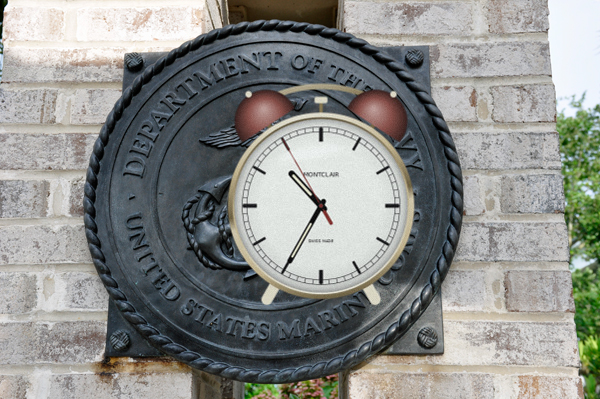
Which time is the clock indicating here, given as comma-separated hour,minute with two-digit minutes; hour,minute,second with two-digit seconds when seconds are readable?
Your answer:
10,34,55
